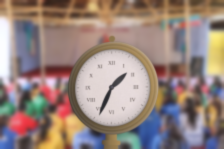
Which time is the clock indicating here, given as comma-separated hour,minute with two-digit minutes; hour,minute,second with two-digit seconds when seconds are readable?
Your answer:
1,34
